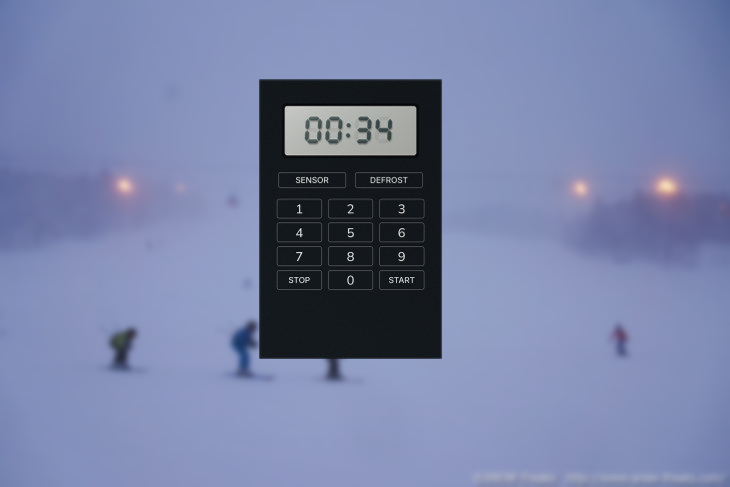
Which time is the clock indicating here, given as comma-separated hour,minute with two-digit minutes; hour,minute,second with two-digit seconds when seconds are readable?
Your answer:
0,34
